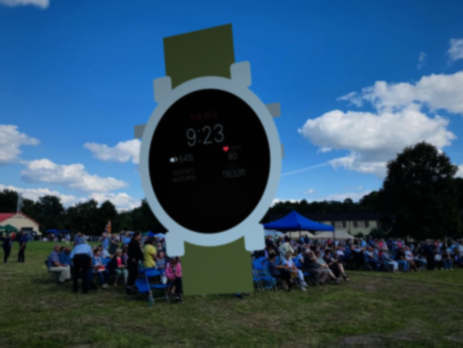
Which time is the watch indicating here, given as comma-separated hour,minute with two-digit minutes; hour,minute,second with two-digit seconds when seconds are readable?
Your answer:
9,23
